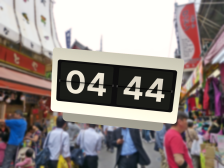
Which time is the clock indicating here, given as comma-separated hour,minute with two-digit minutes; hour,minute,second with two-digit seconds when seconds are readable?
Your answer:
4,44
